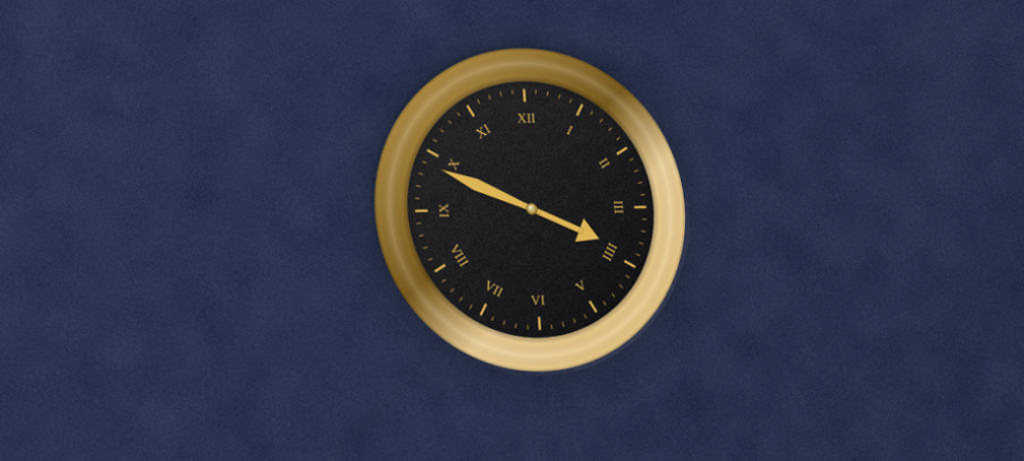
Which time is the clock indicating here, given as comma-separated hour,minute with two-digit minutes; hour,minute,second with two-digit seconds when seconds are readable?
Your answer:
3,49
